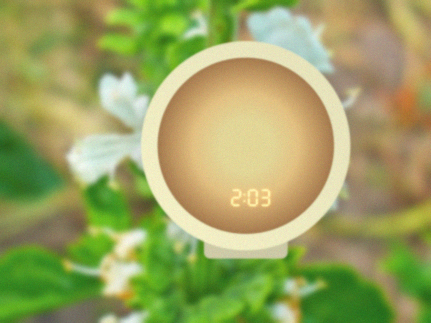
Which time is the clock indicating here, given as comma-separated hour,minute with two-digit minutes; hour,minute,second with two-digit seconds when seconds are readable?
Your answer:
2,03
